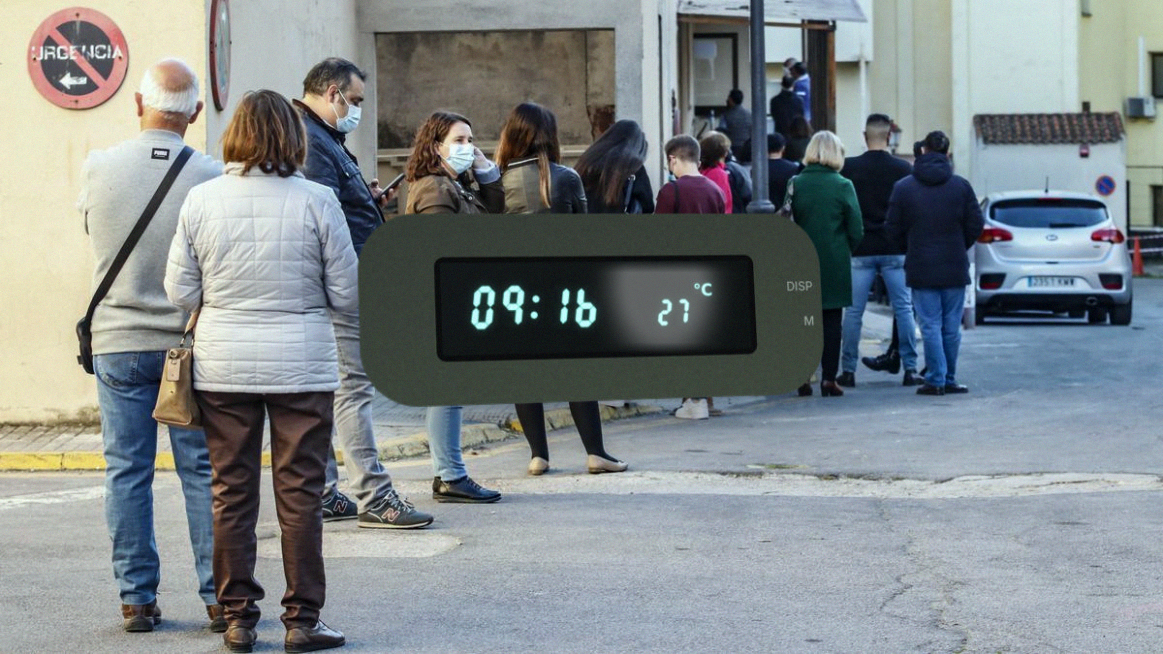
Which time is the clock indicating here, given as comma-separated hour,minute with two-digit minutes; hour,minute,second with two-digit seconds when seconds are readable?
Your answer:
9,16
